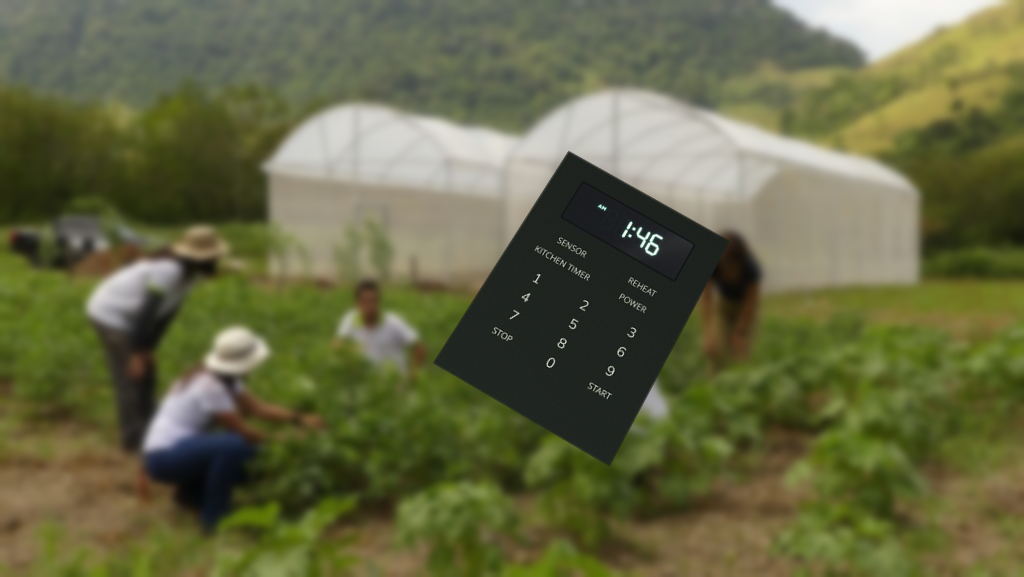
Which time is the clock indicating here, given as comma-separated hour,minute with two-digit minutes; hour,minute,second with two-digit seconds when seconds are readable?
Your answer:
1,46
